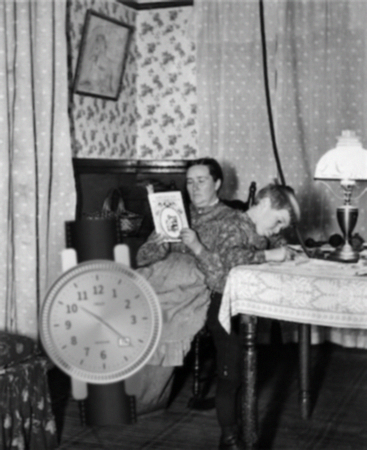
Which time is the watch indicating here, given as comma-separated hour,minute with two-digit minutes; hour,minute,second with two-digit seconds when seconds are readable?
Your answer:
10,22
